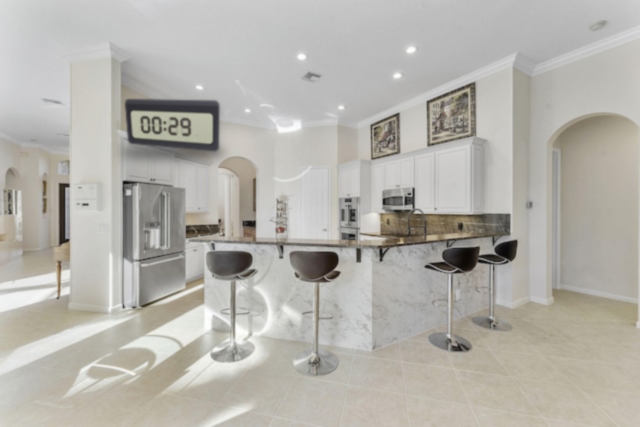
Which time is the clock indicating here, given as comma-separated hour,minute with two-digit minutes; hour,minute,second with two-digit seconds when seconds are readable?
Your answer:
0,29
